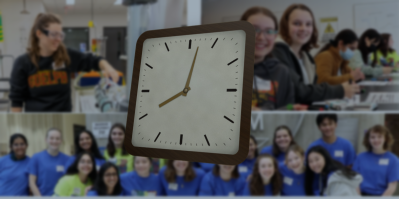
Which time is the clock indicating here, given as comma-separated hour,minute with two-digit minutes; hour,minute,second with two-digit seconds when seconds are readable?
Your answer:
8,02
